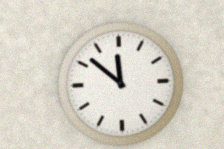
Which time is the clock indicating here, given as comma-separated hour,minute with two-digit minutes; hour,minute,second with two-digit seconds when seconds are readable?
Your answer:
11,52
